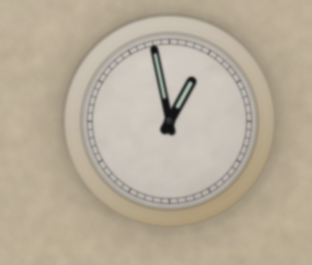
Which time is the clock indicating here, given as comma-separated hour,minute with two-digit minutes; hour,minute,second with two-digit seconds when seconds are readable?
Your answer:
12,58
